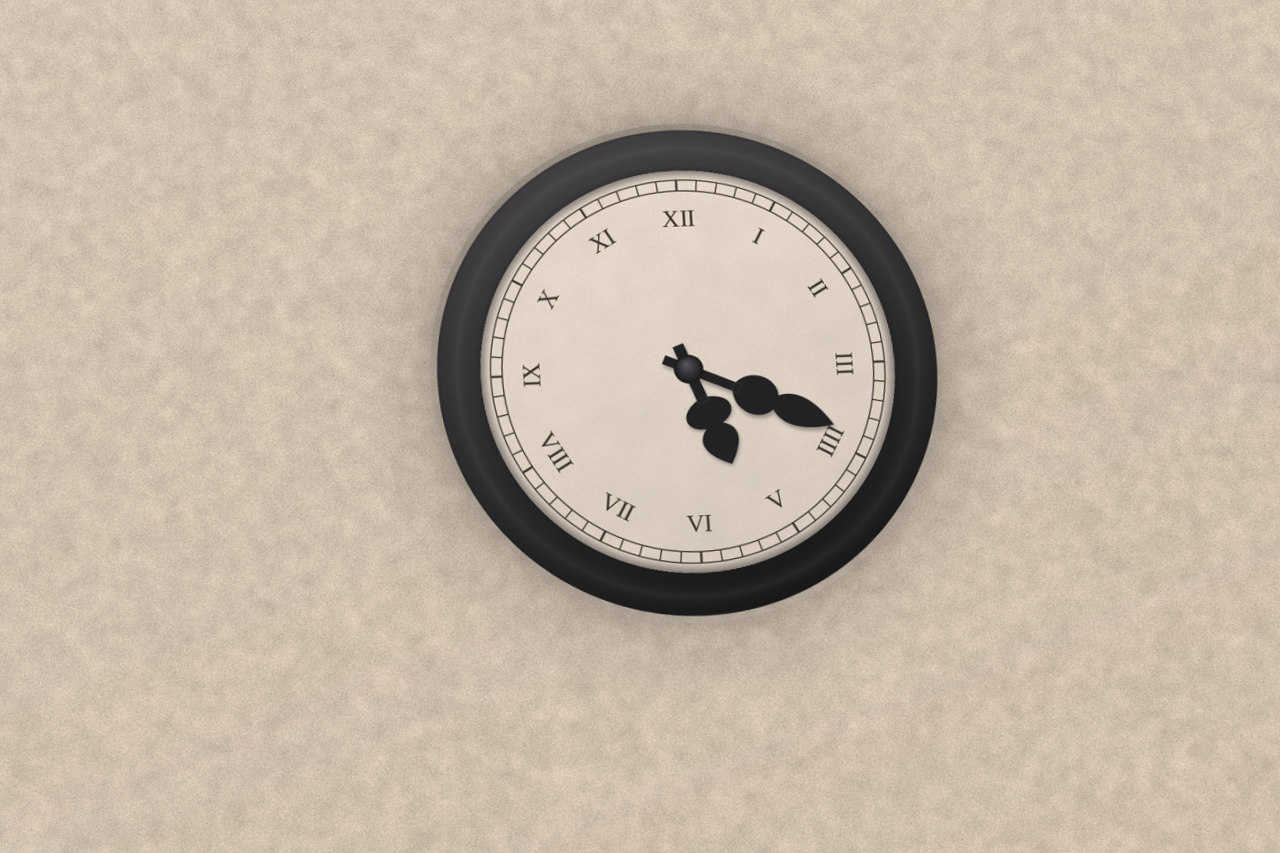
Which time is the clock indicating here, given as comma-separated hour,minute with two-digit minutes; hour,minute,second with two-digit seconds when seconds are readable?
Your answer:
5,19
